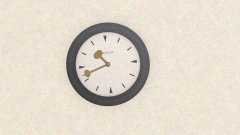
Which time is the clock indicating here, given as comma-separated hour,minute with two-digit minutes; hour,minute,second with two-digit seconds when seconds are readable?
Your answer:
10,42
